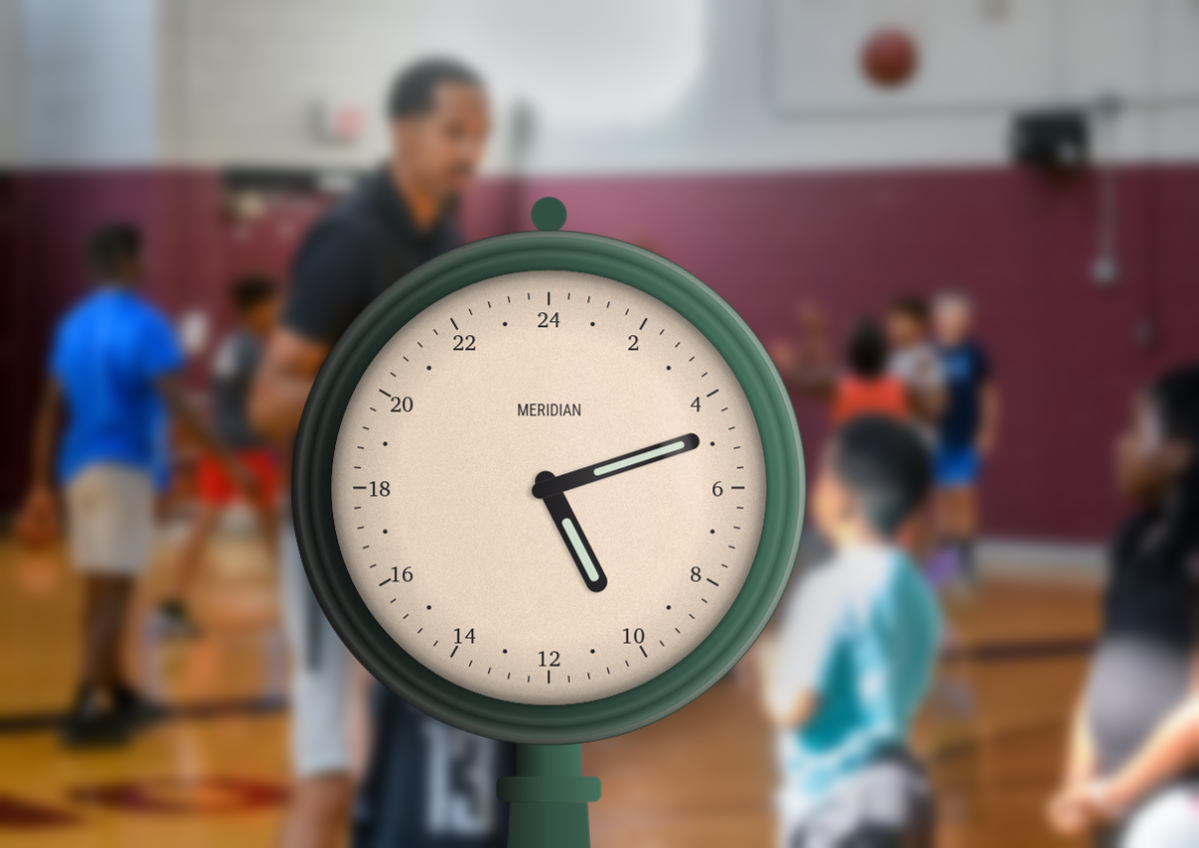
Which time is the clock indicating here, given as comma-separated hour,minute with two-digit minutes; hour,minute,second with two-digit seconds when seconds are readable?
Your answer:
10,12
